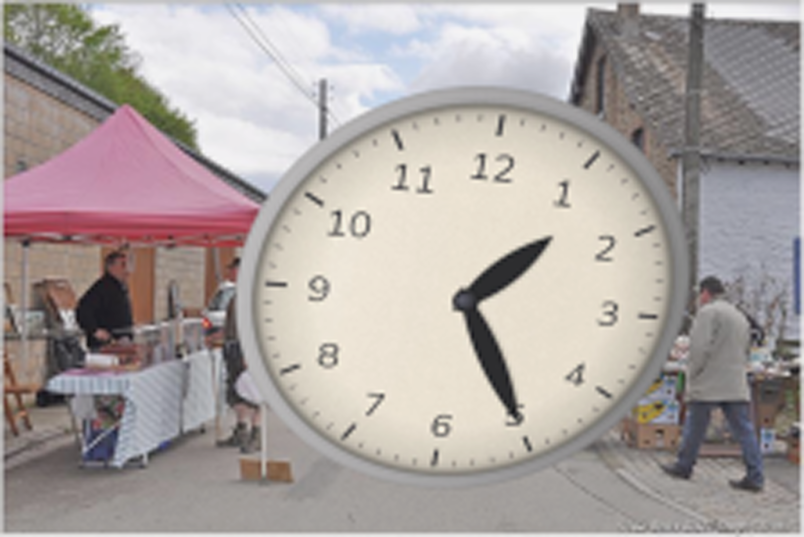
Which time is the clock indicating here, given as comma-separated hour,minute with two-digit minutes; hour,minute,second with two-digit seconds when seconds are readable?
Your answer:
1,25
